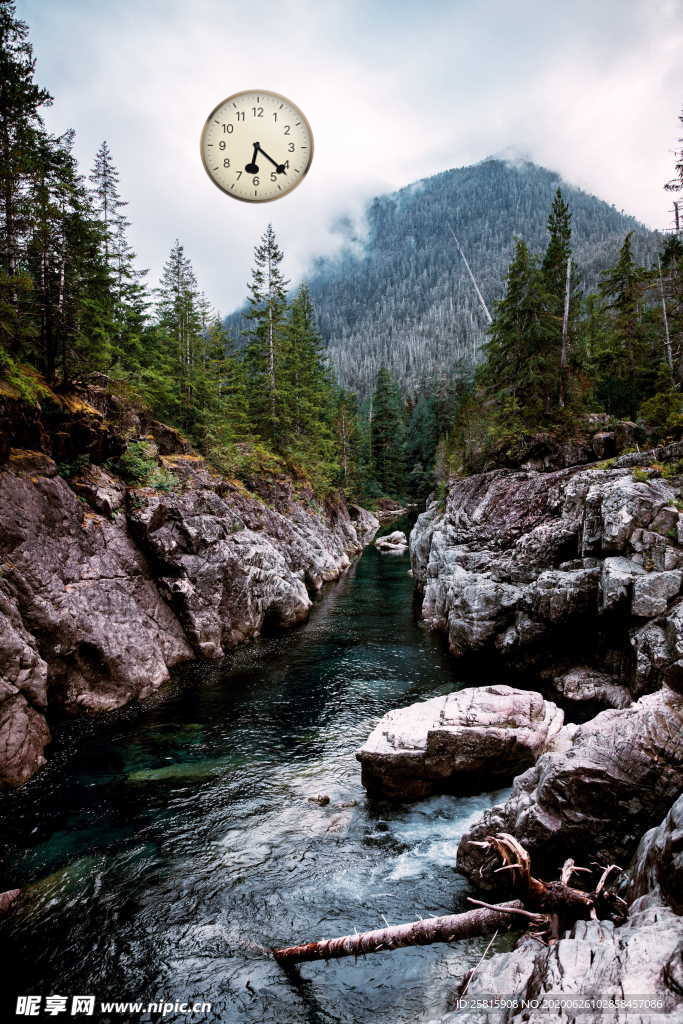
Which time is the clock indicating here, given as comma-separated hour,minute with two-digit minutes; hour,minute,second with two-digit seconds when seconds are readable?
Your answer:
6,22
